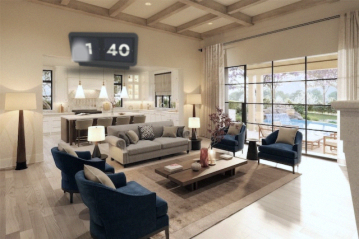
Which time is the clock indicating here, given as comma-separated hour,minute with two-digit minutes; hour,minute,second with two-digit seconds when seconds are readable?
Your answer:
1,40
